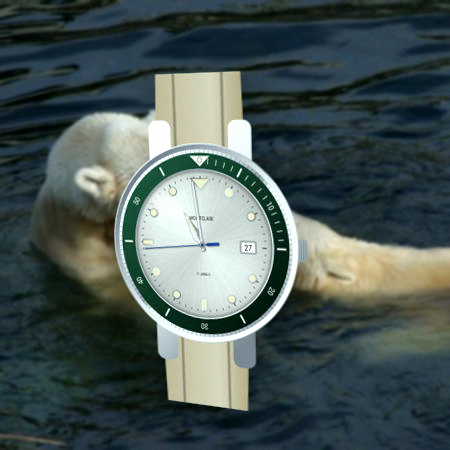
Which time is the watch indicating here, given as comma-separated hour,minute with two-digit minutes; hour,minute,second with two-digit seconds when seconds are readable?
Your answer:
10,58,44
